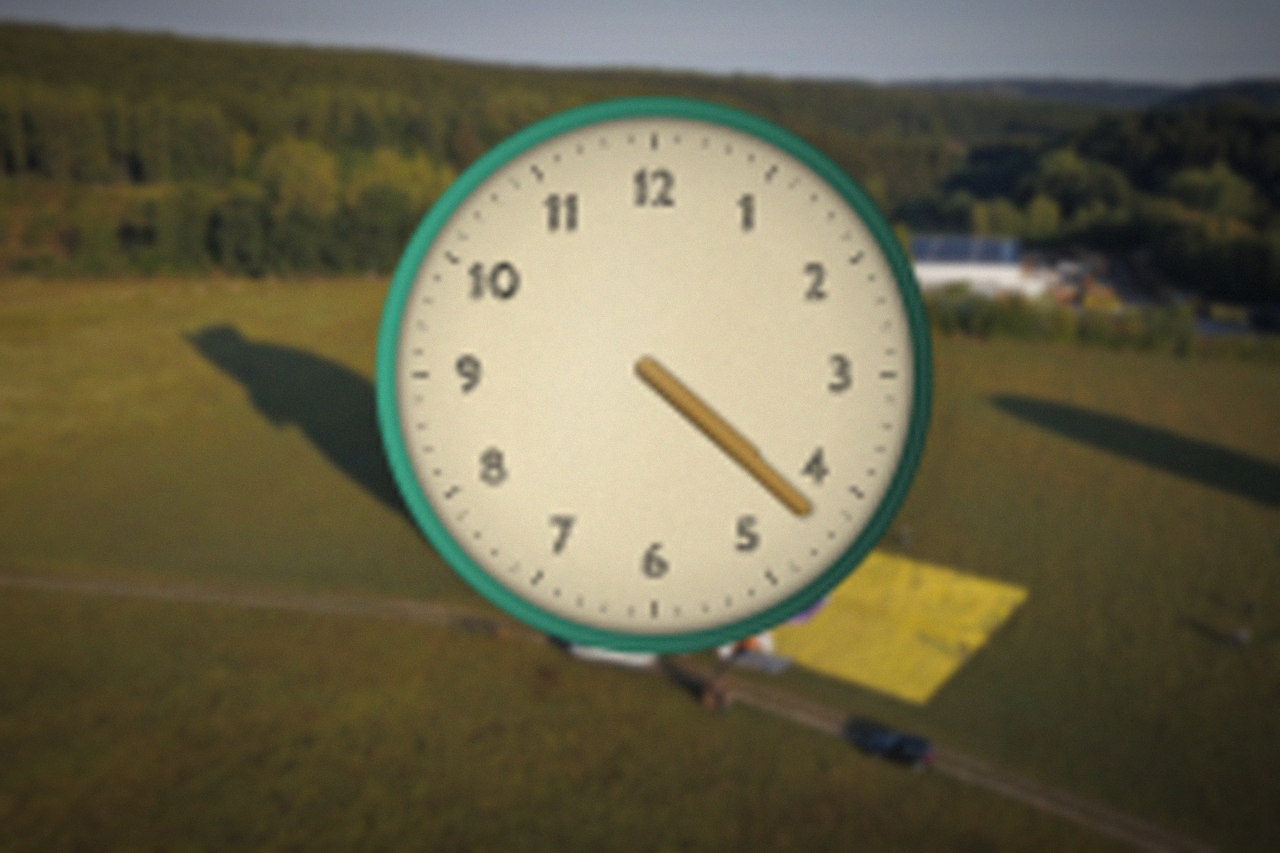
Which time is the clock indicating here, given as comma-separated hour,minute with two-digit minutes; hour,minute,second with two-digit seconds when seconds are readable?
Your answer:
4,22
